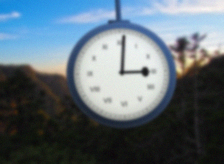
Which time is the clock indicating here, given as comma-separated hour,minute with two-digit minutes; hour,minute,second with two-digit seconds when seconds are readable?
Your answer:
3,01
